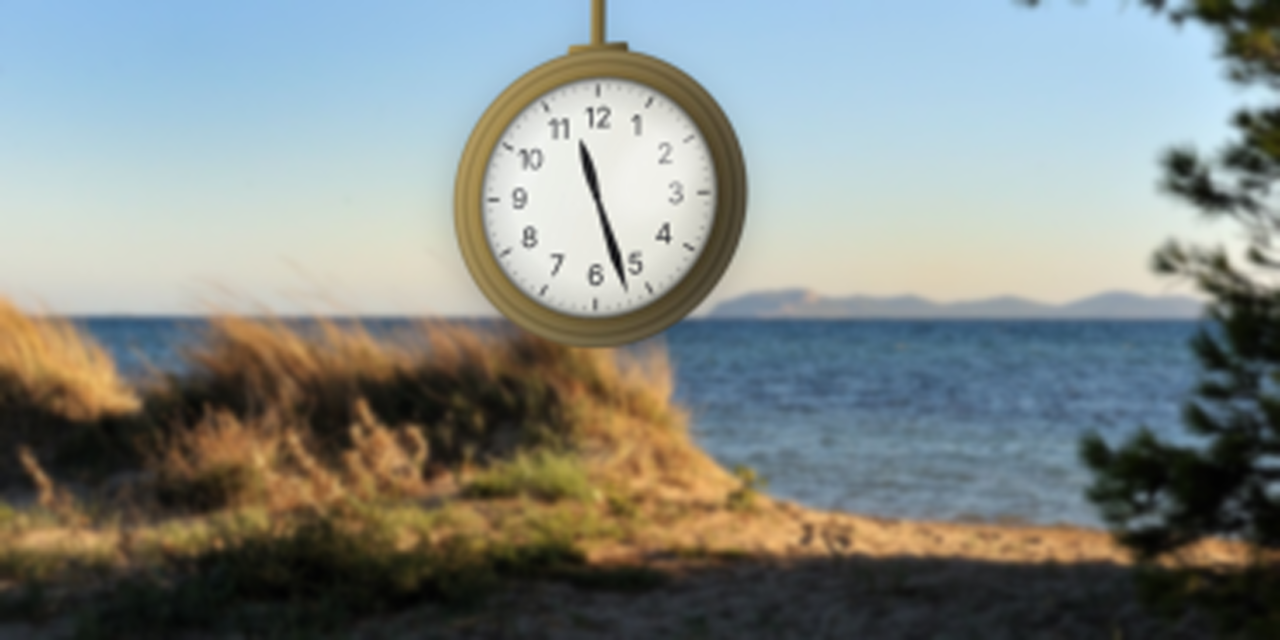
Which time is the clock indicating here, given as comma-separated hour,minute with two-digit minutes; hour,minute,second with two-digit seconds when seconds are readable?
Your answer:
11,27
